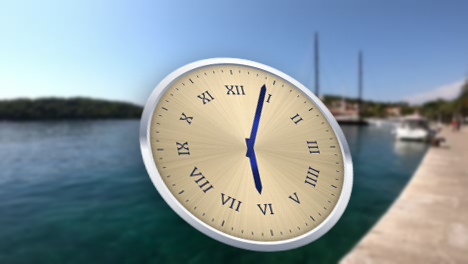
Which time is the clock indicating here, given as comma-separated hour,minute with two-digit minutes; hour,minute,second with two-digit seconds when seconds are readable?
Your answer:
6,04
